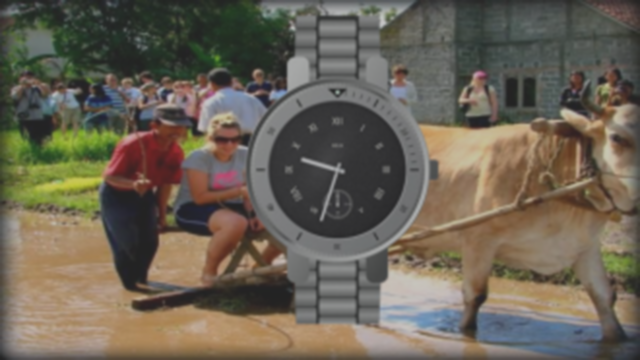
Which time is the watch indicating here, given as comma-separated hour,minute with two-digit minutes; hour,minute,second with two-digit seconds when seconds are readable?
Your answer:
9,33
